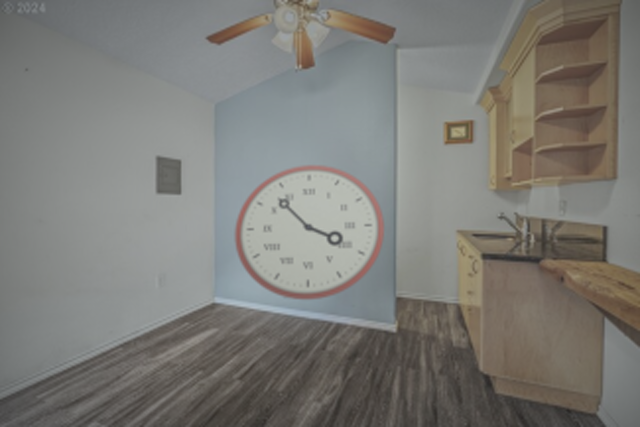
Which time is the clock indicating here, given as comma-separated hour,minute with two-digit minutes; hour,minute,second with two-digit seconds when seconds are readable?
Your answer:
3,53
